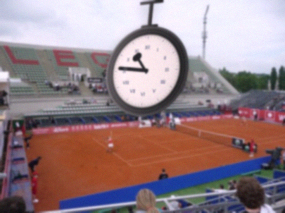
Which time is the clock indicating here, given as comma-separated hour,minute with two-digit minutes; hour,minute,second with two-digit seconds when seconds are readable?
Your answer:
10,46
